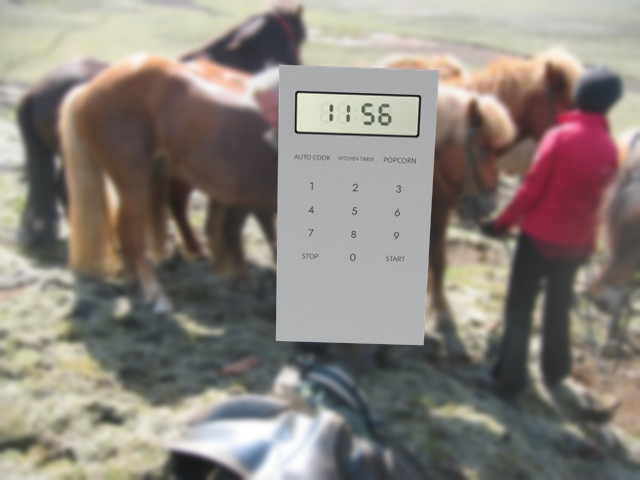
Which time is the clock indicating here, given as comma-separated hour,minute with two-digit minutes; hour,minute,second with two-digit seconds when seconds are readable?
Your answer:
11,56
